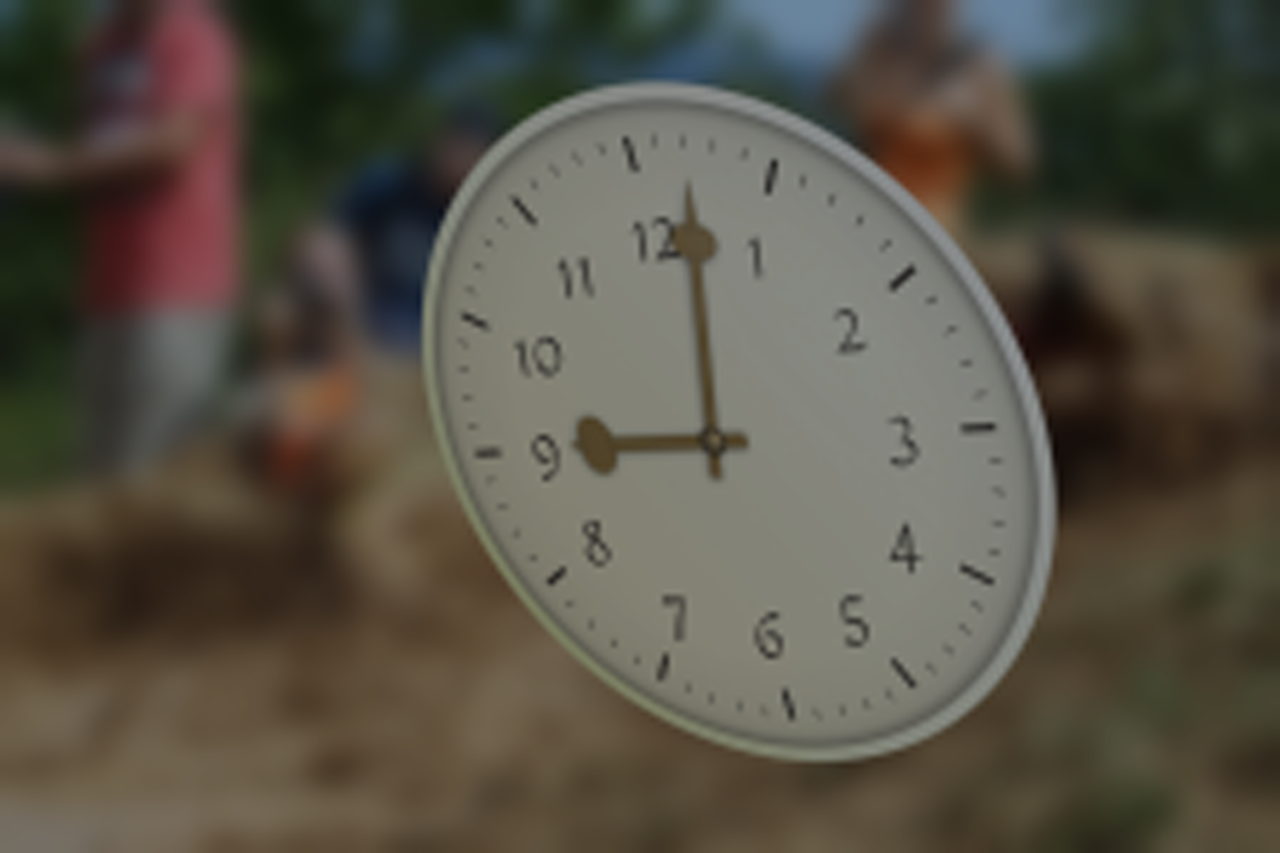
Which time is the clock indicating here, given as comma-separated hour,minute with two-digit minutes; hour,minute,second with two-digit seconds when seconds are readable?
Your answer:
9,02
